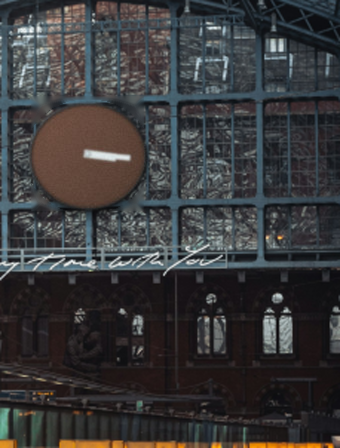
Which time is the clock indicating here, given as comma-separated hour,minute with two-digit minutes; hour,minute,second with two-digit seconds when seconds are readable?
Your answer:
3,16
